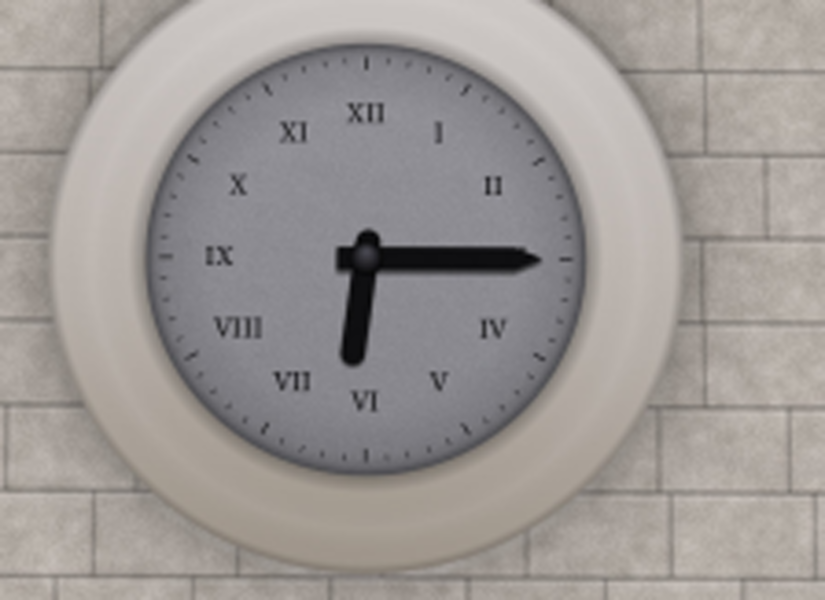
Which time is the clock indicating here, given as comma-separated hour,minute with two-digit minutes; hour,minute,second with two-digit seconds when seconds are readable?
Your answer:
6,15
